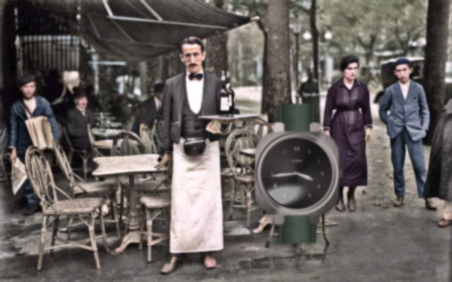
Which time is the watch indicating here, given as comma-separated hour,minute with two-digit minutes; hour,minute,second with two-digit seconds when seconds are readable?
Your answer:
3,44
